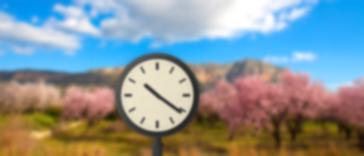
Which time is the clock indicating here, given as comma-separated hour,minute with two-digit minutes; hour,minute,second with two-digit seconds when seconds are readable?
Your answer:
10,21
